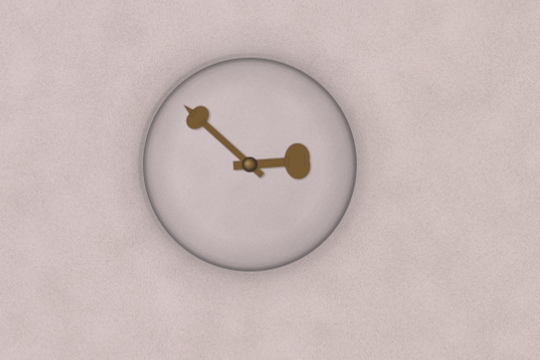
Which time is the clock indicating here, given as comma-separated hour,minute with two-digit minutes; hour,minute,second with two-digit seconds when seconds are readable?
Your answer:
2,52
